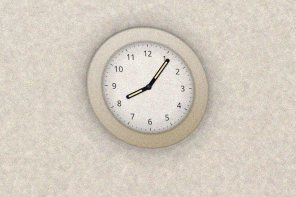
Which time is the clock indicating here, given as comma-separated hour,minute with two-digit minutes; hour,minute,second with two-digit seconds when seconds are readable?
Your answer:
8,06
